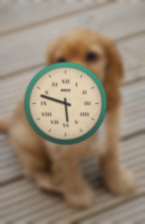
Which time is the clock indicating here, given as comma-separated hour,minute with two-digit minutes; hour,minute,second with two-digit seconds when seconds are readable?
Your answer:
5,48
